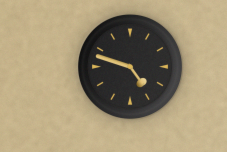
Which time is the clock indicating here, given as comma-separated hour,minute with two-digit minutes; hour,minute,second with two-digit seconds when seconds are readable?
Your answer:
4,48
